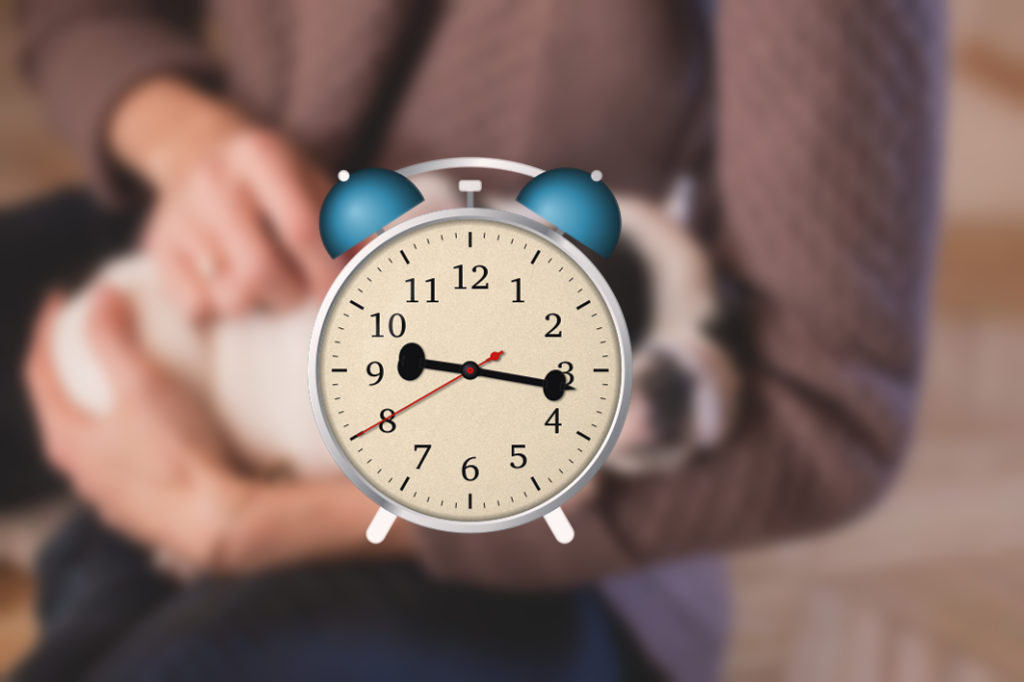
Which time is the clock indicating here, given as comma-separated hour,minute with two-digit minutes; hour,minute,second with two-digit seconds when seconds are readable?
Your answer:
9,16,40
